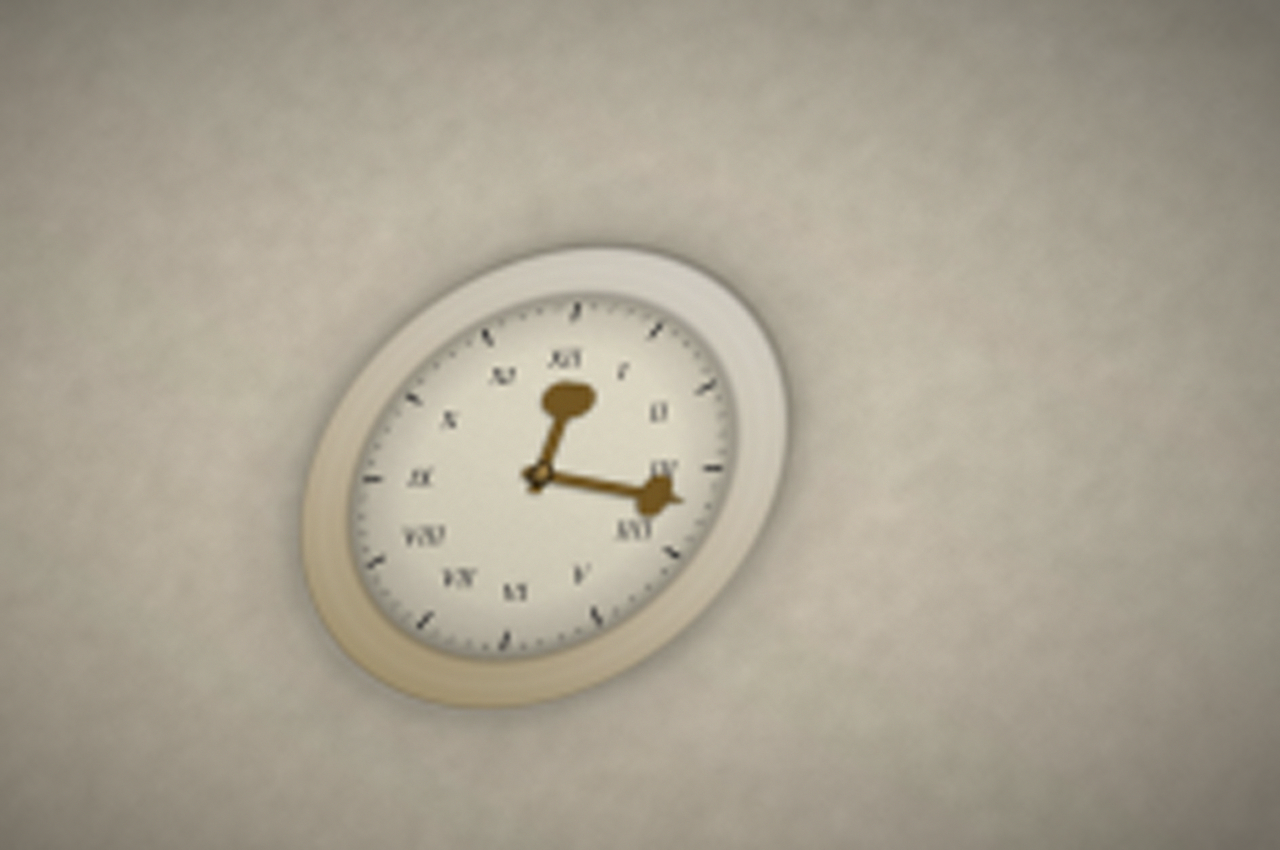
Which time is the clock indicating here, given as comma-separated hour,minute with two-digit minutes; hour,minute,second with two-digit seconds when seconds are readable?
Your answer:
12,17
